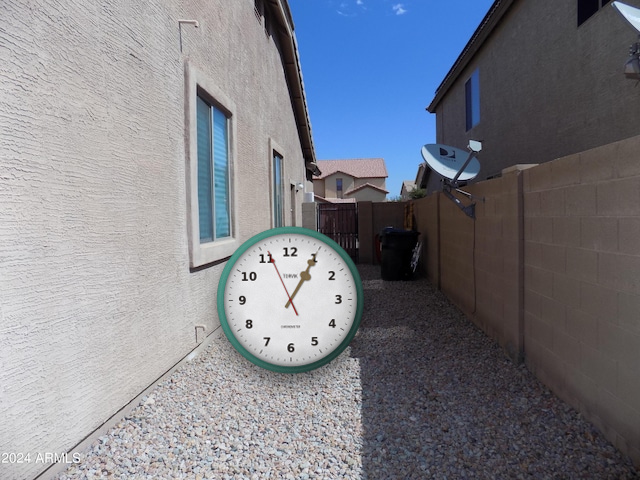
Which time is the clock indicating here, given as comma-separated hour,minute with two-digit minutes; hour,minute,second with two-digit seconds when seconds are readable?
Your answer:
1,04,56
